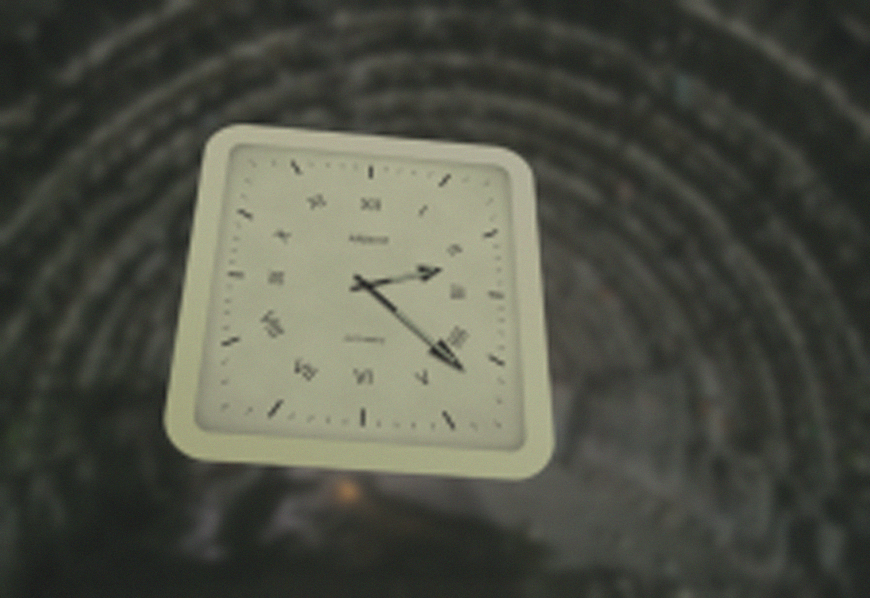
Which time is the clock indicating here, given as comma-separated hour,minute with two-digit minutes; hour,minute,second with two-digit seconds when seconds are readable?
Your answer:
2,22
